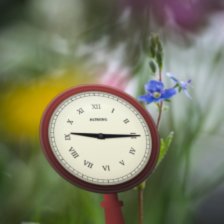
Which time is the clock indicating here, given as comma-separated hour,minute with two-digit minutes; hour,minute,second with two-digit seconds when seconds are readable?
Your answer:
9,15
